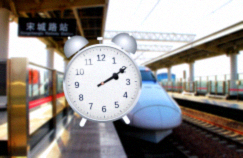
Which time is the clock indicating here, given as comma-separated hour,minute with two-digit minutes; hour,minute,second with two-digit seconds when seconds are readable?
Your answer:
2,10
